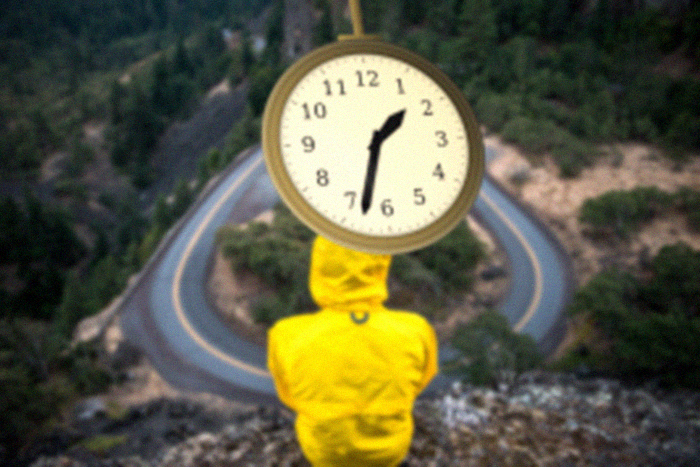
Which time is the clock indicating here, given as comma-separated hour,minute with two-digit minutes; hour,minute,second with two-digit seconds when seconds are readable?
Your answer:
1,33
